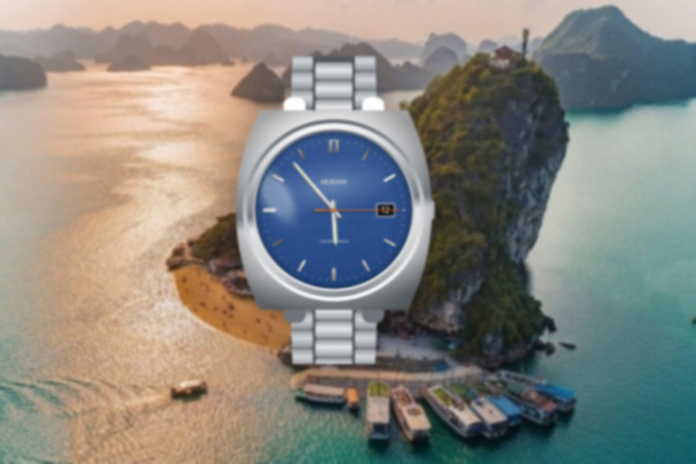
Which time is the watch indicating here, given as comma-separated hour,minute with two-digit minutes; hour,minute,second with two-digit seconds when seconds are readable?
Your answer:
5,53,15
